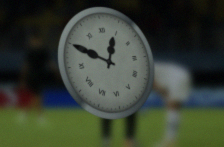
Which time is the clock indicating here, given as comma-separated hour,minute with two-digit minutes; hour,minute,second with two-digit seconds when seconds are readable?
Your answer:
12,50
